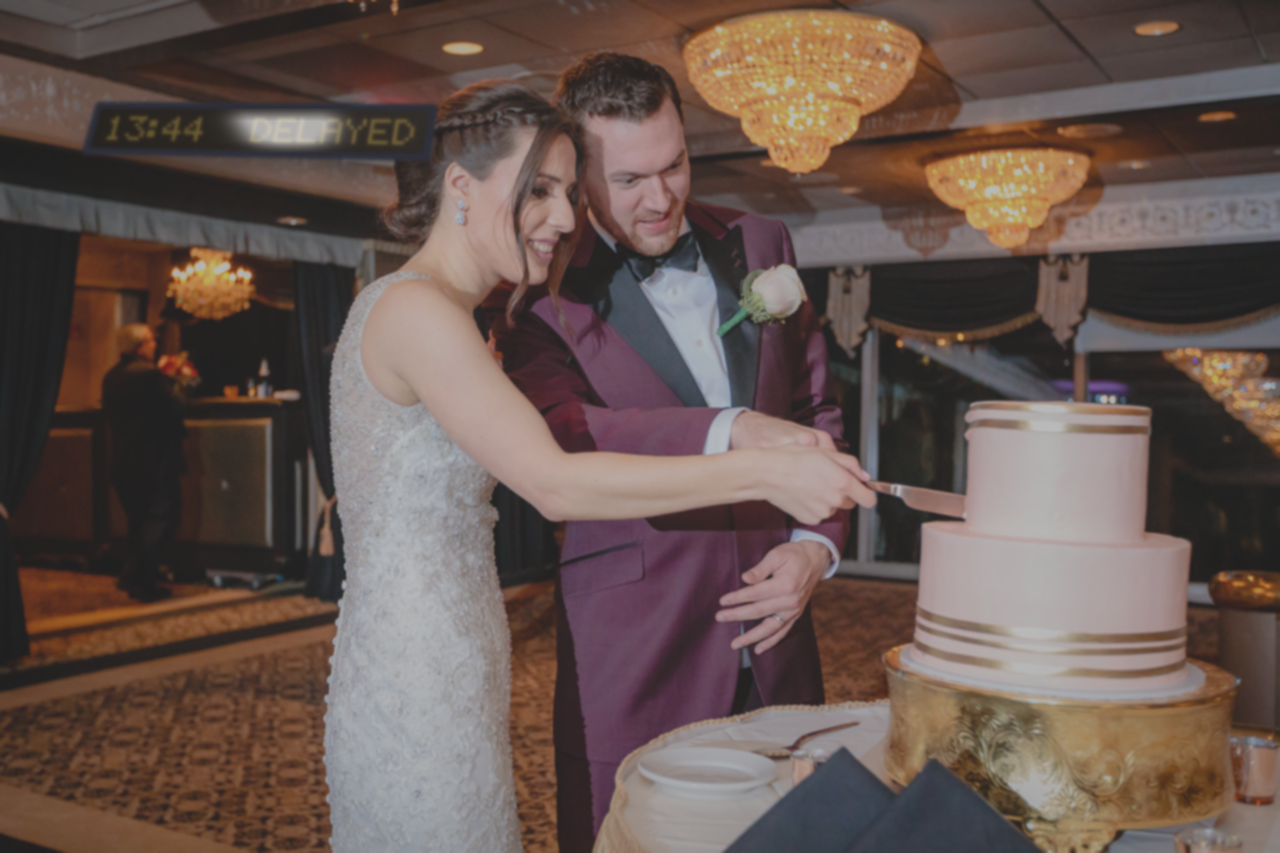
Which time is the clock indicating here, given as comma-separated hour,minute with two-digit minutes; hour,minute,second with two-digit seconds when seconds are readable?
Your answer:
13,44
